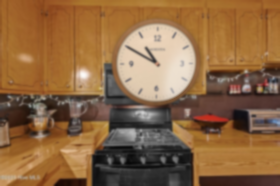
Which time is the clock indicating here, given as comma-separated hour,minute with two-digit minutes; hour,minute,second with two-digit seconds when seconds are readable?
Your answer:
10,50
